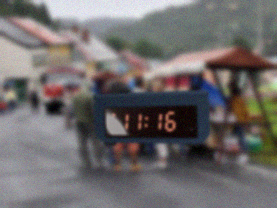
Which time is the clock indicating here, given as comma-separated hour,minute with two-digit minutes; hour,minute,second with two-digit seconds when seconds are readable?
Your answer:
11,16
